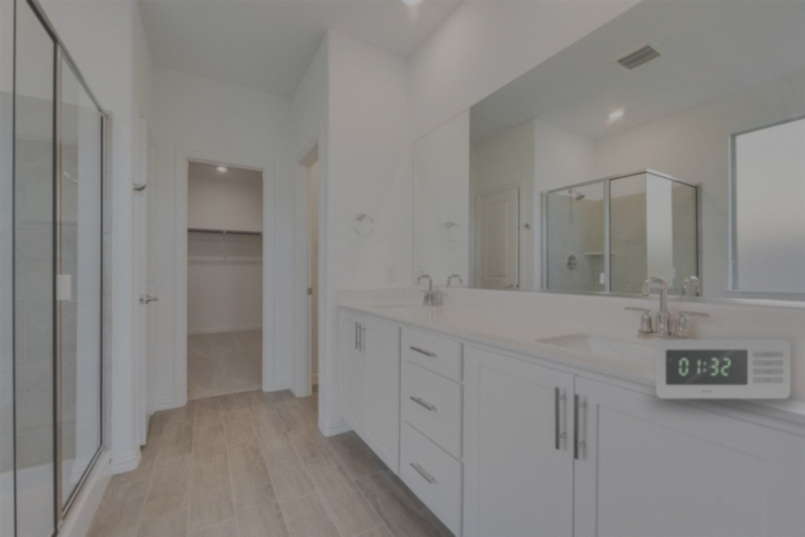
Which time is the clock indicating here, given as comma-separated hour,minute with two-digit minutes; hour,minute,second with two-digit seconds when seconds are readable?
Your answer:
1,32
